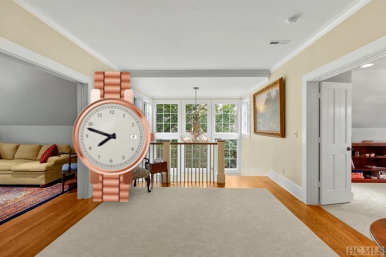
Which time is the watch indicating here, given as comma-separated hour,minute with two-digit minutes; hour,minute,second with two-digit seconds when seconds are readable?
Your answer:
7,48
